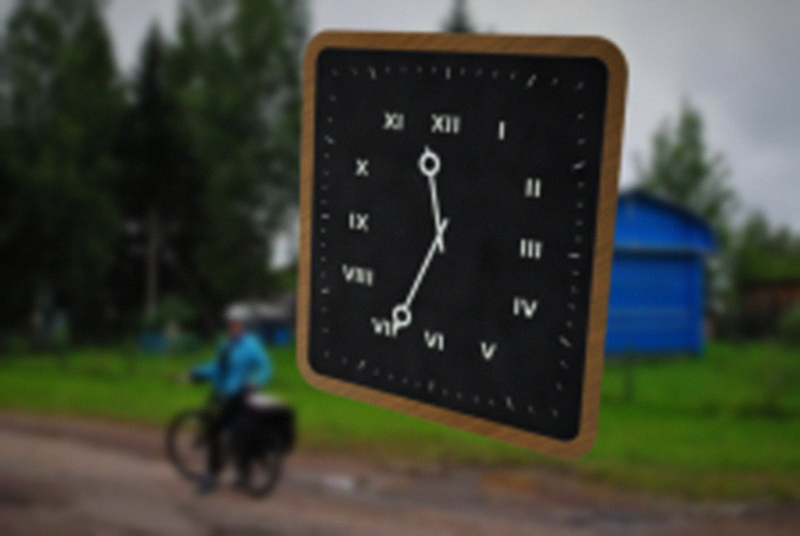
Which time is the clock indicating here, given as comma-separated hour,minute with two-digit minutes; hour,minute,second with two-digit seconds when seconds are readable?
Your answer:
11,34
